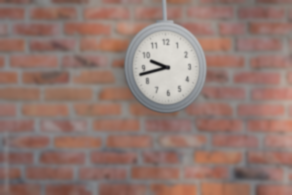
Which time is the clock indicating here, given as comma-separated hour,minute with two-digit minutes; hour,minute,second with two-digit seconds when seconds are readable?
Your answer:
9,43
